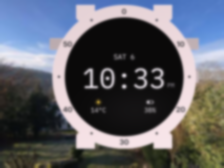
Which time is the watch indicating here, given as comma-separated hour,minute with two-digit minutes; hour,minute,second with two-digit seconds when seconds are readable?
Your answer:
10,33
